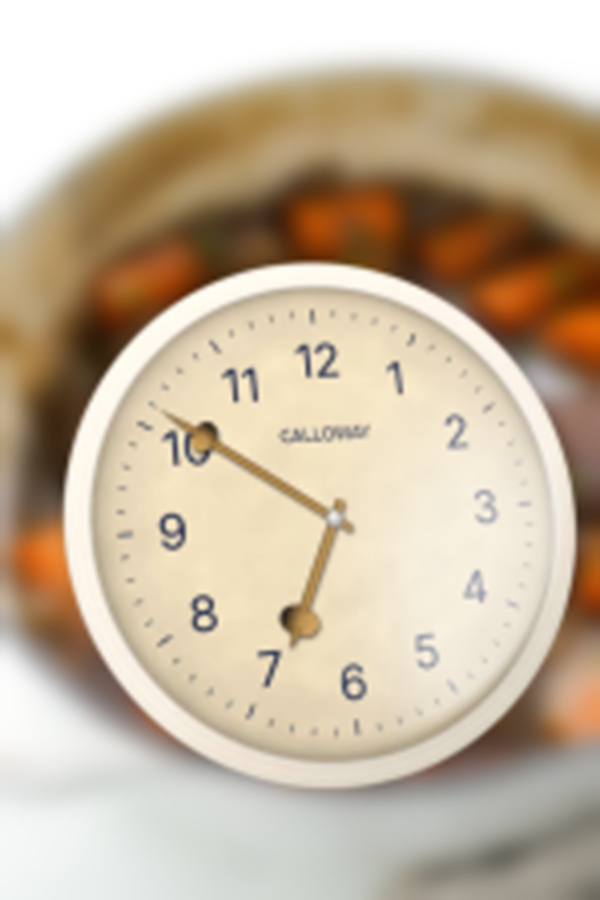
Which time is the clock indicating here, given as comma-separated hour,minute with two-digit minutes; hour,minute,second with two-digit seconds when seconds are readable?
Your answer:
6,51
